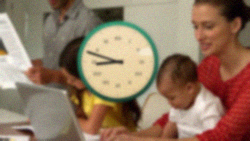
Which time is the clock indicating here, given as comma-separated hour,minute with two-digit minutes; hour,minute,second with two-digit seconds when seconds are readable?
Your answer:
8,48
